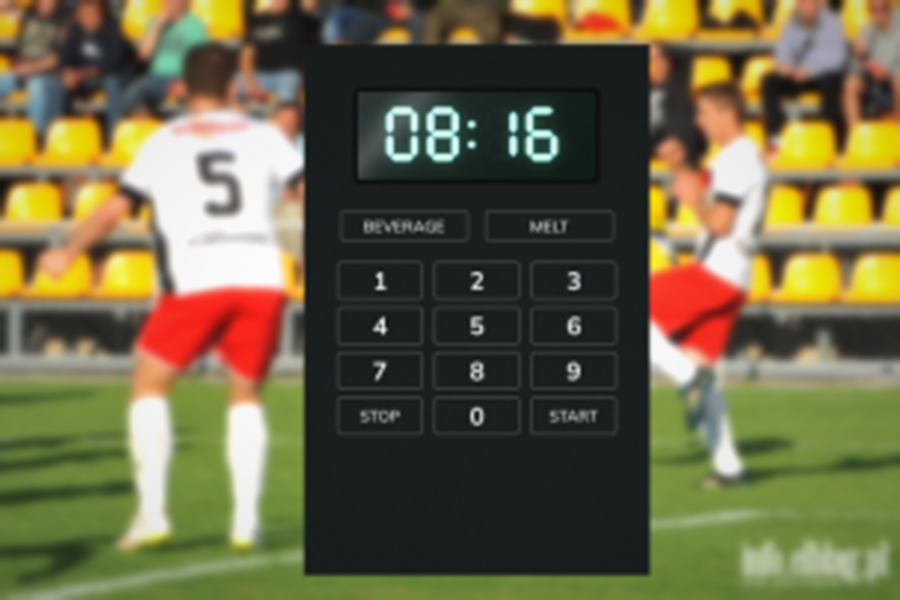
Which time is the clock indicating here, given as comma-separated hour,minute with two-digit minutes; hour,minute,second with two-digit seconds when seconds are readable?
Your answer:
8,16
